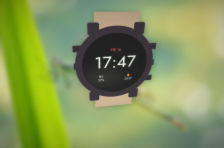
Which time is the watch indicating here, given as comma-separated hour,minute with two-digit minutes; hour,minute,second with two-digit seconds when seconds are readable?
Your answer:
17,47
